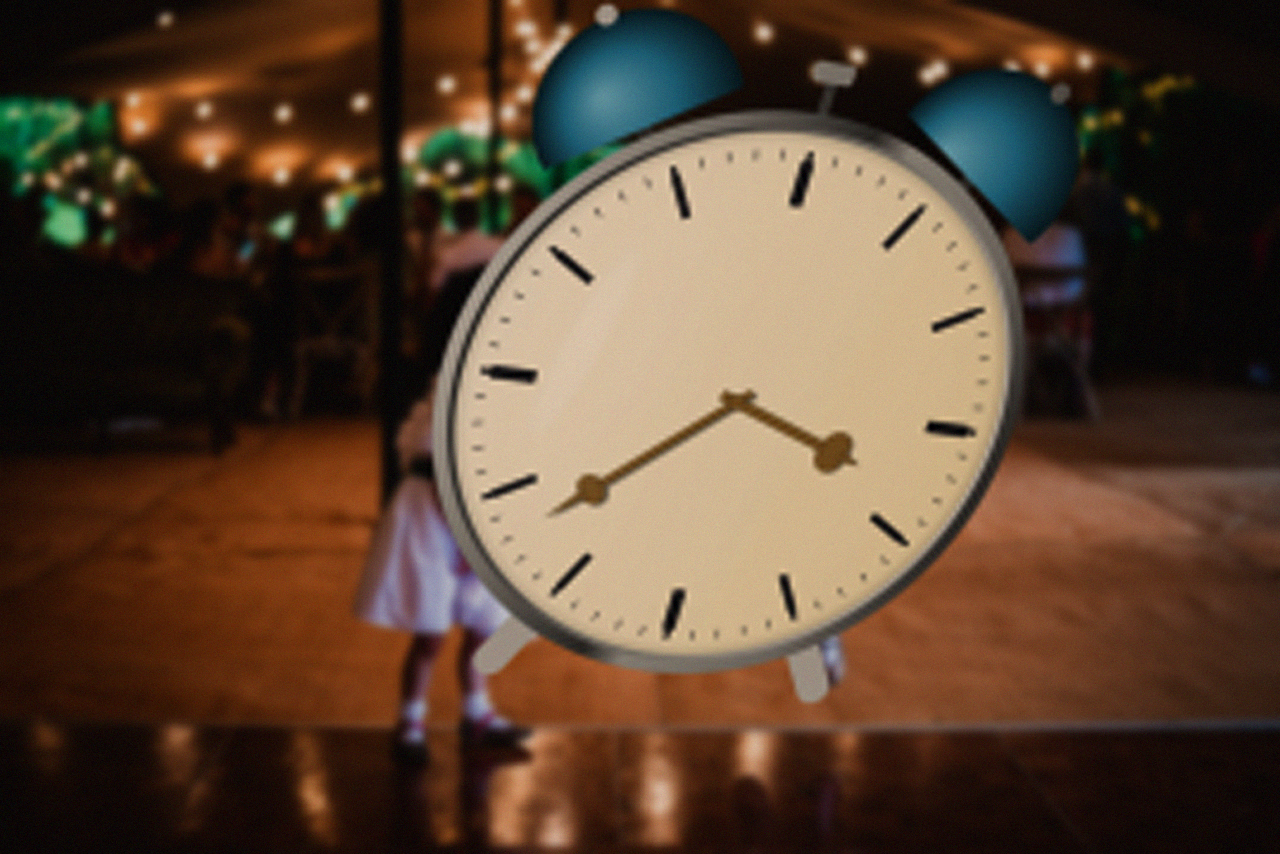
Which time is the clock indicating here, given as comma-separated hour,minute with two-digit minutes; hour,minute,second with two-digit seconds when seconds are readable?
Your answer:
3,38
